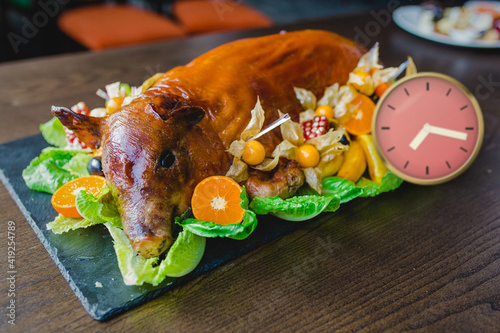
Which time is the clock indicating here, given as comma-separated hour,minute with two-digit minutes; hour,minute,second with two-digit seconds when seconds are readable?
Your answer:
7,17
